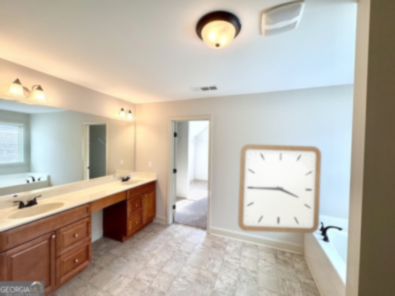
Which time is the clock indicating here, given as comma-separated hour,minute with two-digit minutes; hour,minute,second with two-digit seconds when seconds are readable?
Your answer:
3,45
